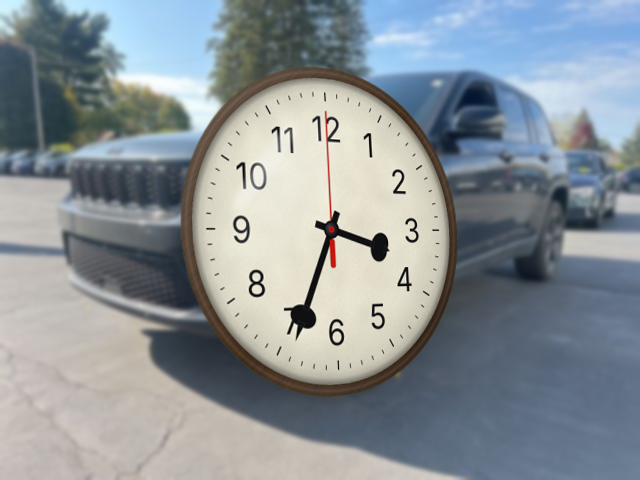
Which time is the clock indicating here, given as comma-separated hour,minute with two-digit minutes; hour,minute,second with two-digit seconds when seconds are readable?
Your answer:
3,34,00
